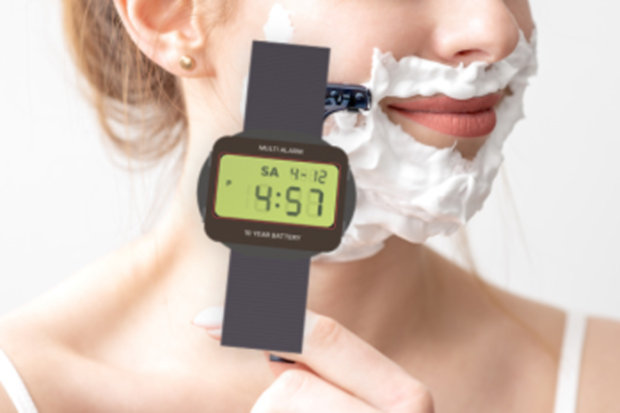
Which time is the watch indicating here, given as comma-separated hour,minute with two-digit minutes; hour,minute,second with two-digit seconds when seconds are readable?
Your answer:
4,57
